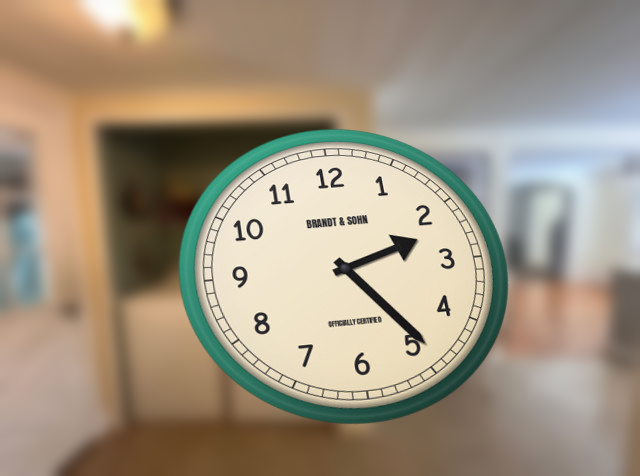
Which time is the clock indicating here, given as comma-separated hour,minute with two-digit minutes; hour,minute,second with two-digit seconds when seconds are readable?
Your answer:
2,24
